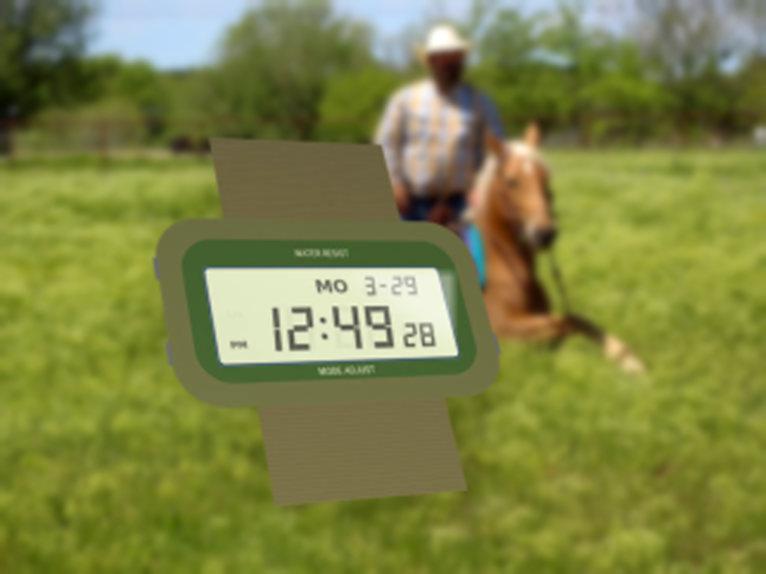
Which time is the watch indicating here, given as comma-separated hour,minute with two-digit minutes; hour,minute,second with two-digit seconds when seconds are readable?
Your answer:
12,49,28
